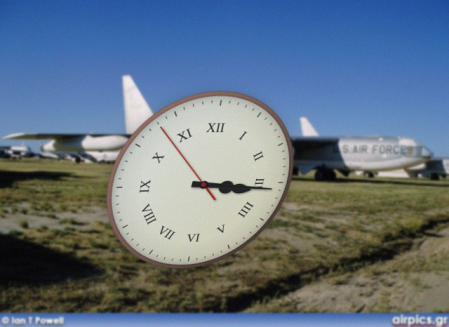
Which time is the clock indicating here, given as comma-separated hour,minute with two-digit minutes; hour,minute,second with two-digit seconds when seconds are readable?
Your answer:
3,15,53
